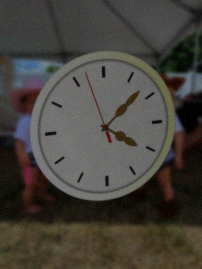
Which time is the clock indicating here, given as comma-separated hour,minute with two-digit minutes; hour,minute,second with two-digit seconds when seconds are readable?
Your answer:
4,07,57
